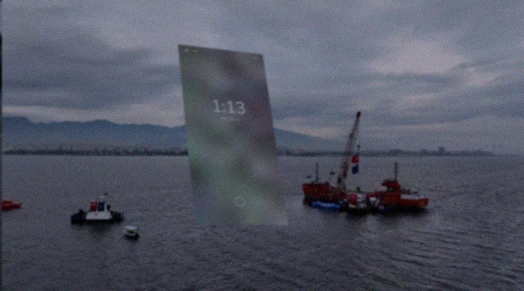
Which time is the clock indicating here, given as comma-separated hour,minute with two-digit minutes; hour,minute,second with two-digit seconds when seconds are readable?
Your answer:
1,13
